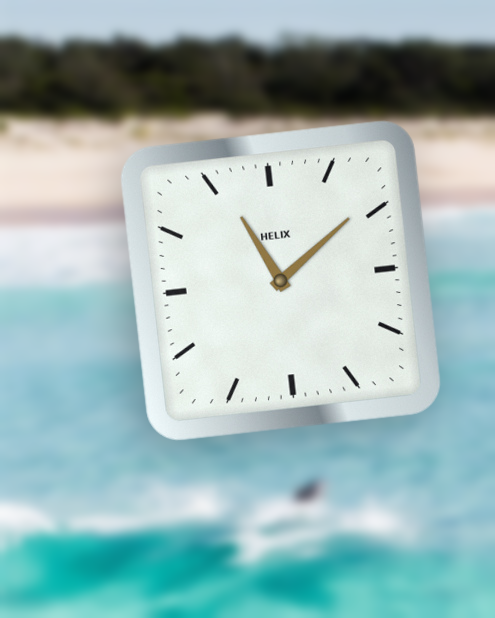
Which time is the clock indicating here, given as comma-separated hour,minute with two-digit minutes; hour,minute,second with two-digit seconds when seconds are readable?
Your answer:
11,09
